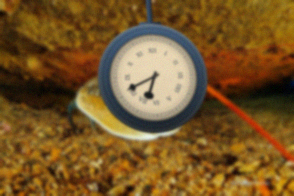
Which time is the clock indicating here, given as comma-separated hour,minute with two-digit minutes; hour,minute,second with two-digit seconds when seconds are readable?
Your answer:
6,41
